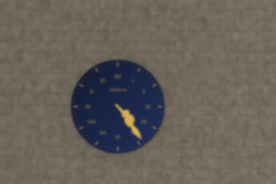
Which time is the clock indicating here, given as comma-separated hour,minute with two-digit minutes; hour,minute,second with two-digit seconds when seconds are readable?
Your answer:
4,24
